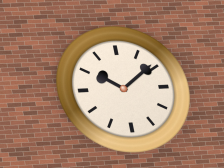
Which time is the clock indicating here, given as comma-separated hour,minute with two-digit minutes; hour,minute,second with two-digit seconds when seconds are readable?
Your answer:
10,09
